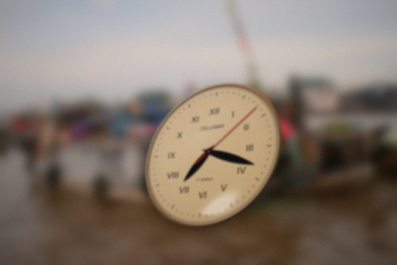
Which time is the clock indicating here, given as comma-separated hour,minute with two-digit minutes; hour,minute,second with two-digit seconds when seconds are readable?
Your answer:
7,18,08
